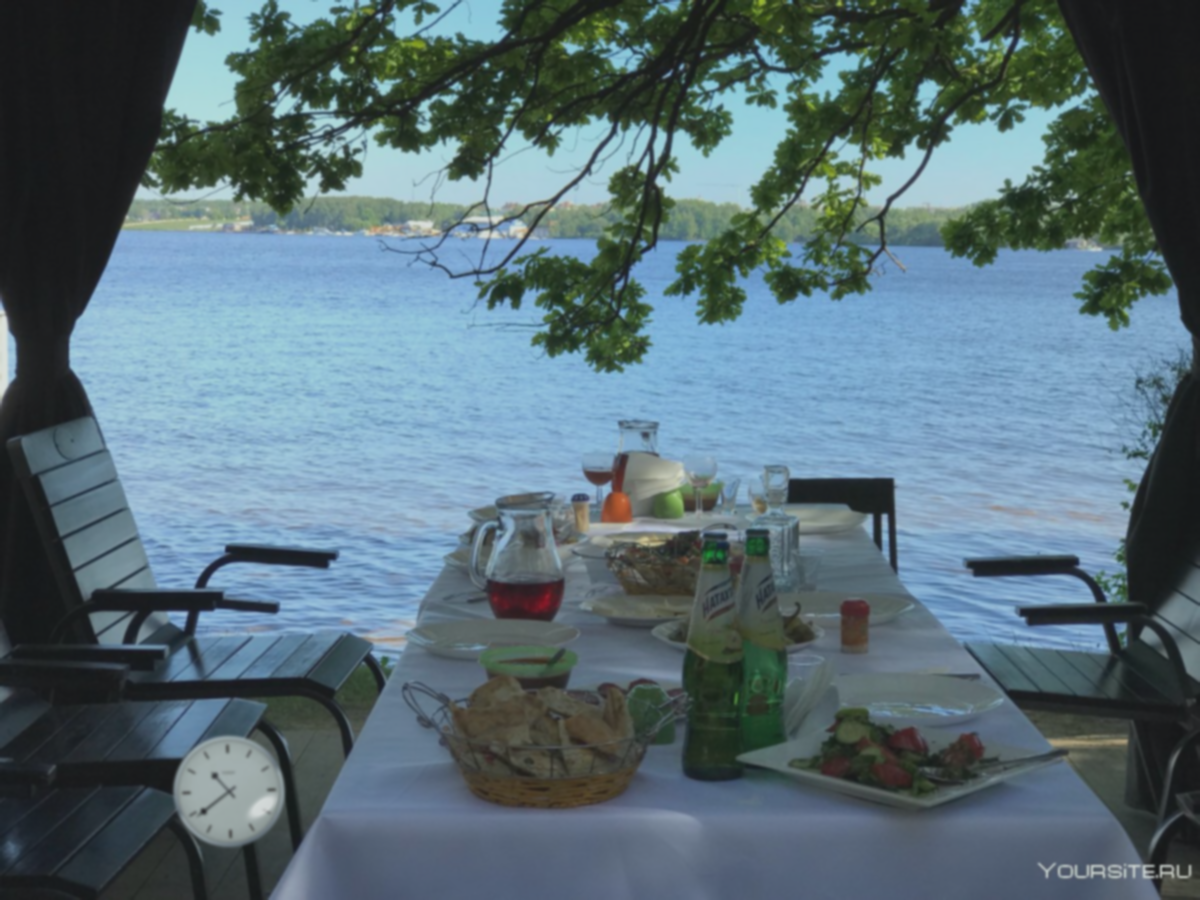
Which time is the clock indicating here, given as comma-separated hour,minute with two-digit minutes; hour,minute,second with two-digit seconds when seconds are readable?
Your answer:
10,39
